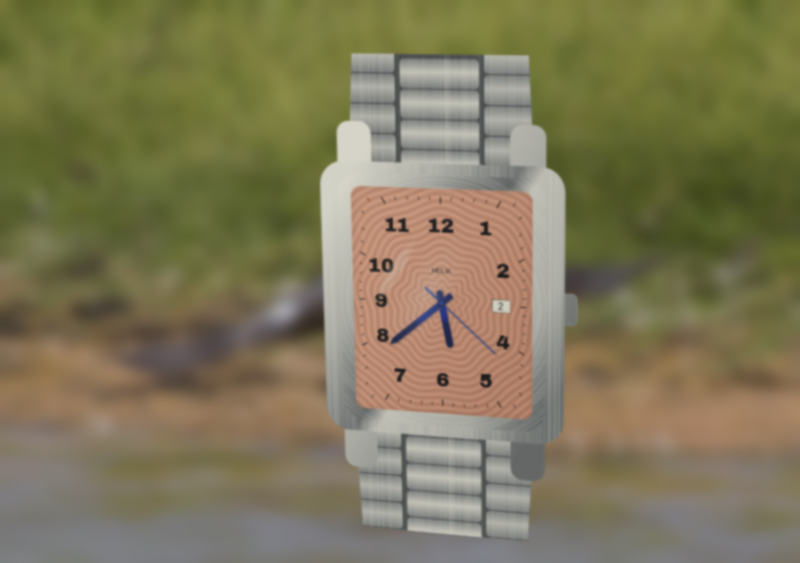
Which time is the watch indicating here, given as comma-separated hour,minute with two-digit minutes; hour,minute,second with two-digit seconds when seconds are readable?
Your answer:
5,38,22
